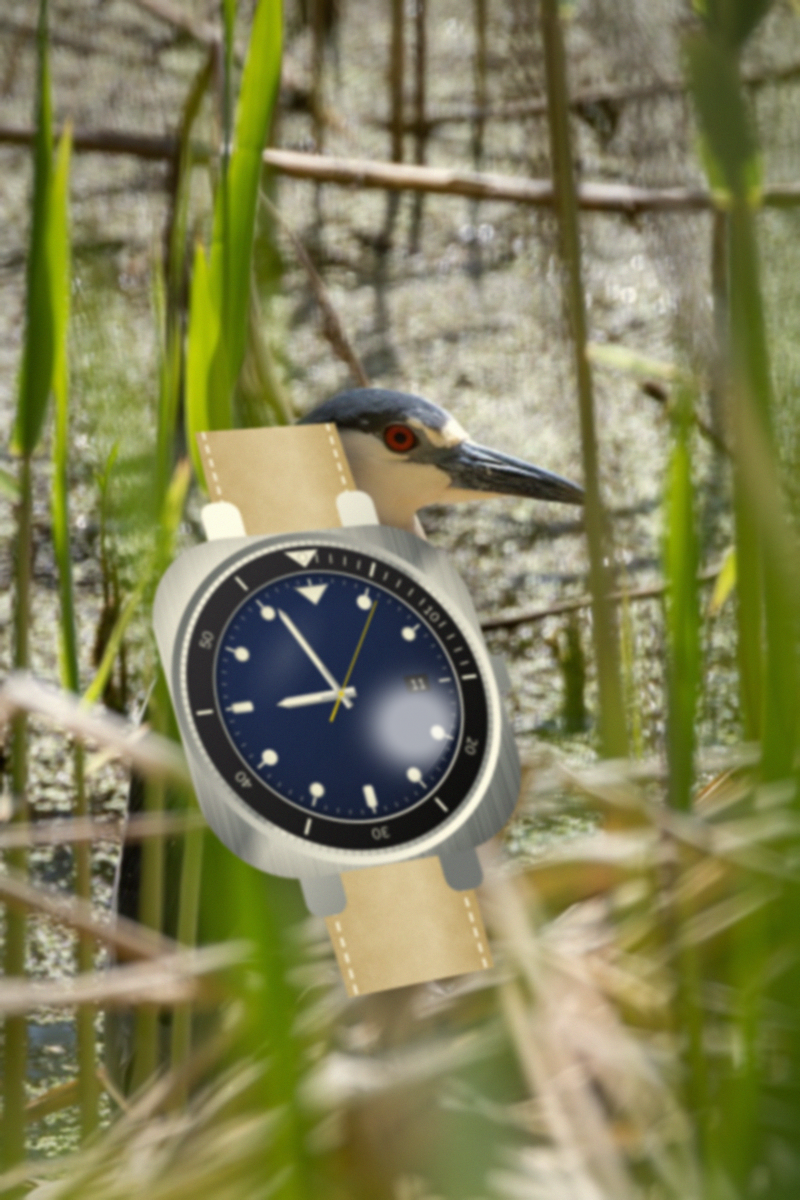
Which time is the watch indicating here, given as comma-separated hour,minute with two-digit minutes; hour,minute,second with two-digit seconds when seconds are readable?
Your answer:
8,56,06
